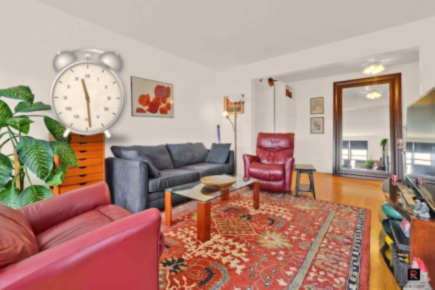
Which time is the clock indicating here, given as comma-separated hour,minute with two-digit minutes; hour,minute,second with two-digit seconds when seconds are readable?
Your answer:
11,29
